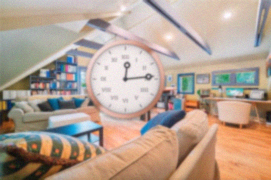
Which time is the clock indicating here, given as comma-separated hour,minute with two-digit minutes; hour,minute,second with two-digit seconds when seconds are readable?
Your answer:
12,14
